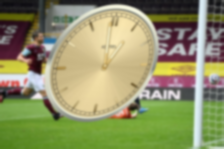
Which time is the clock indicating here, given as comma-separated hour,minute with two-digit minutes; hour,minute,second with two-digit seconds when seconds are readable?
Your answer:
12,59
